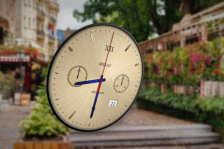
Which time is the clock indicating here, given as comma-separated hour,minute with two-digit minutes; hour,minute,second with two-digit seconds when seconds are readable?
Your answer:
8,30
